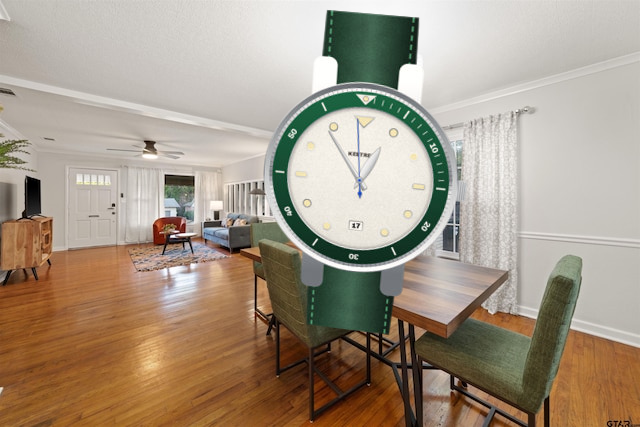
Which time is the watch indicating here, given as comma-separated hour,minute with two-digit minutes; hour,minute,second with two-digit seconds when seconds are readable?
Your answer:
12,53,59
